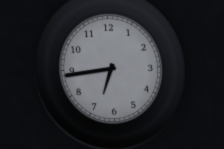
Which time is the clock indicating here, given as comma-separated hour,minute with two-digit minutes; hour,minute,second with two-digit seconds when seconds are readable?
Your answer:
6,44
